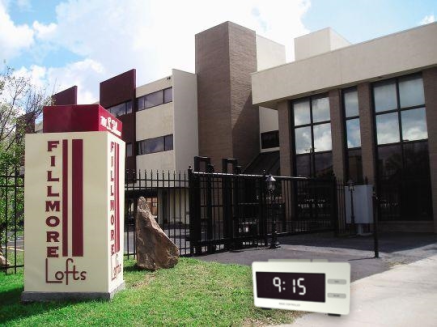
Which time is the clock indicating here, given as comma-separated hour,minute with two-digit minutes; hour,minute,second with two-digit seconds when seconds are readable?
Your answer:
9,15
